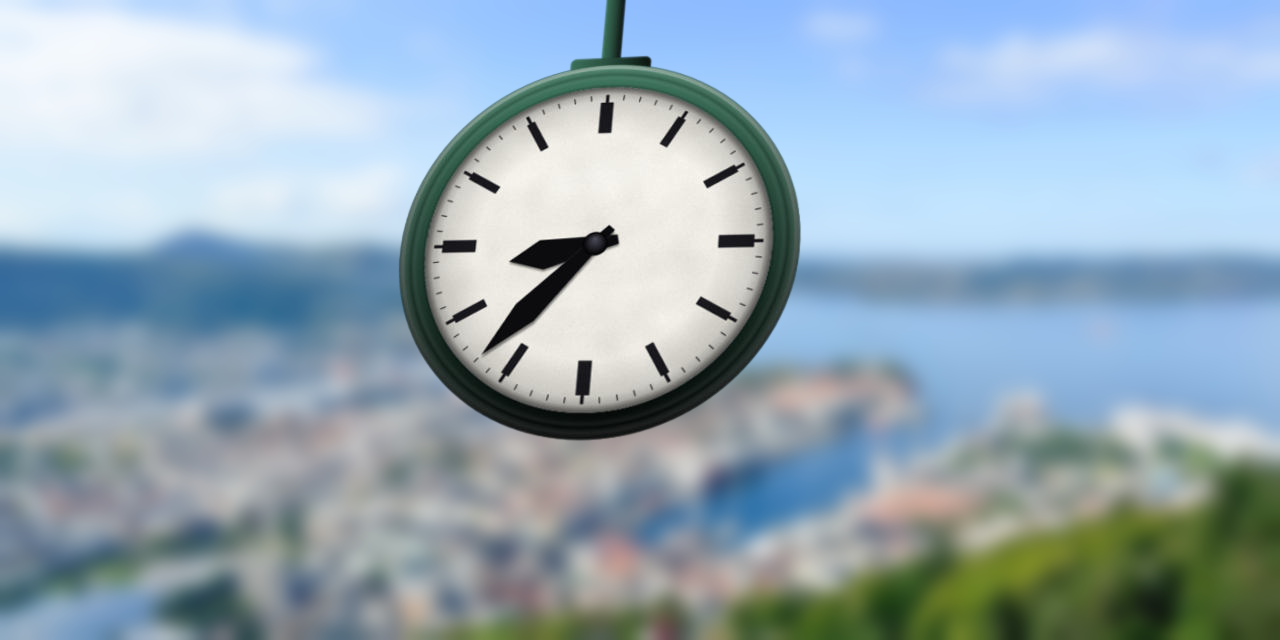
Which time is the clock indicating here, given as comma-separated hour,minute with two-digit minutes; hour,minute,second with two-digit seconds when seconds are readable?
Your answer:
8,37
